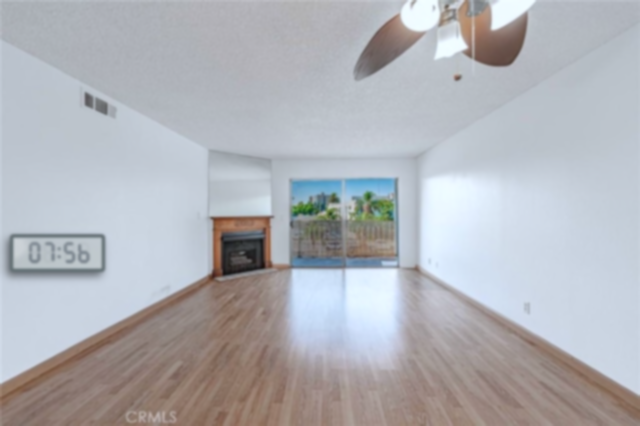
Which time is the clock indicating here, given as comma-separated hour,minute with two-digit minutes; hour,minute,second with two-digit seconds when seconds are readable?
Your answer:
7,56
